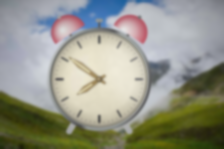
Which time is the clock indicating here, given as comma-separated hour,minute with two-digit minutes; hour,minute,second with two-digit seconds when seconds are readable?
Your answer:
7,51
